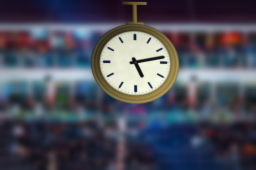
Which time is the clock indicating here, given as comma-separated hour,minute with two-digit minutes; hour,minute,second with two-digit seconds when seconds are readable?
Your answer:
5,13
